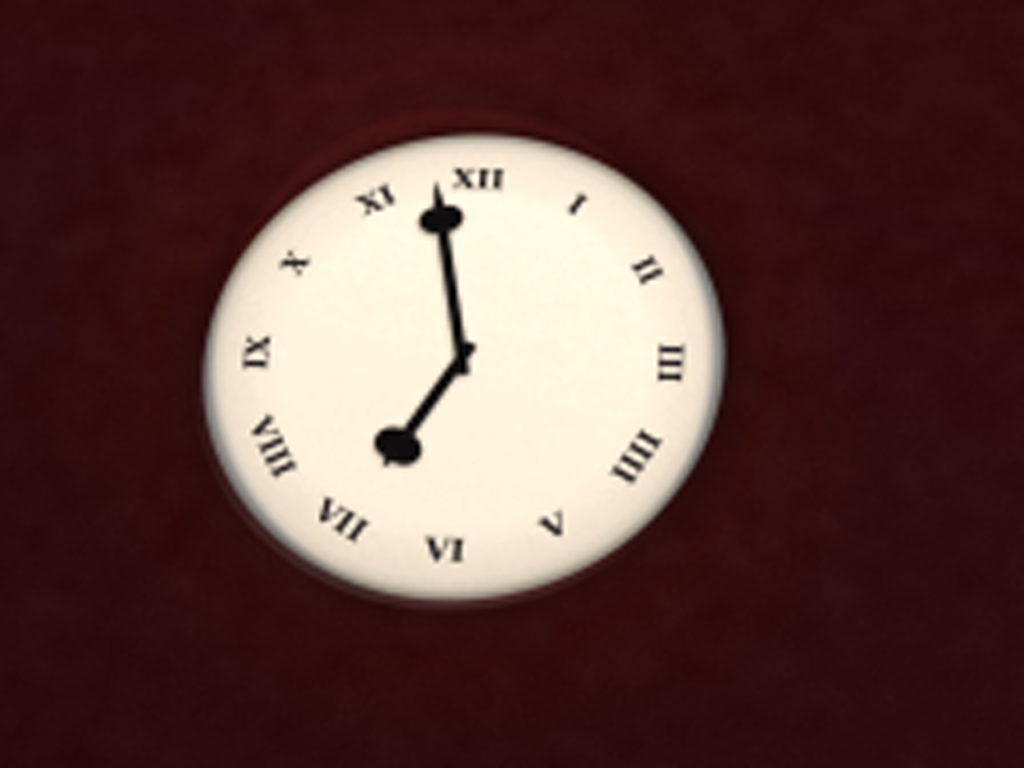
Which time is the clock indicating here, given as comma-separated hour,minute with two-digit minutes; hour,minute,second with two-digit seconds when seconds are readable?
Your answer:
6,58
